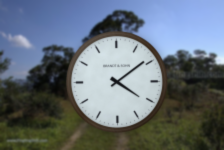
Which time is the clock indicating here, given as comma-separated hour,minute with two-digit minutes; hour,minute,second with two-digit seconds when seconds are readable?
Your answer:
4,09
